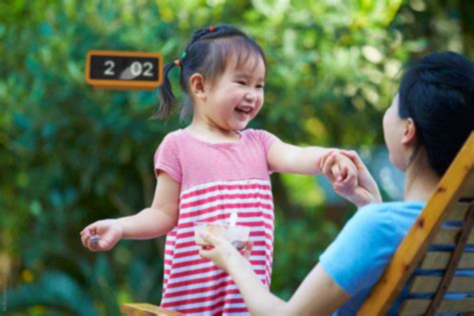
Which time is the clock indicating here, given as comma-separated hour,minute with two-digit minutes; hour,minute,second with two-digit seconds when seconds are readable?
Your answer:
2,02
